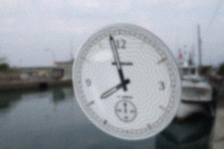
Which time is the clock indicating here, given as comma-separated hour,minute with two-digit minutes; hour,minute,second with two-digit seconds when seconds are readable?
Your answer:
7,58
